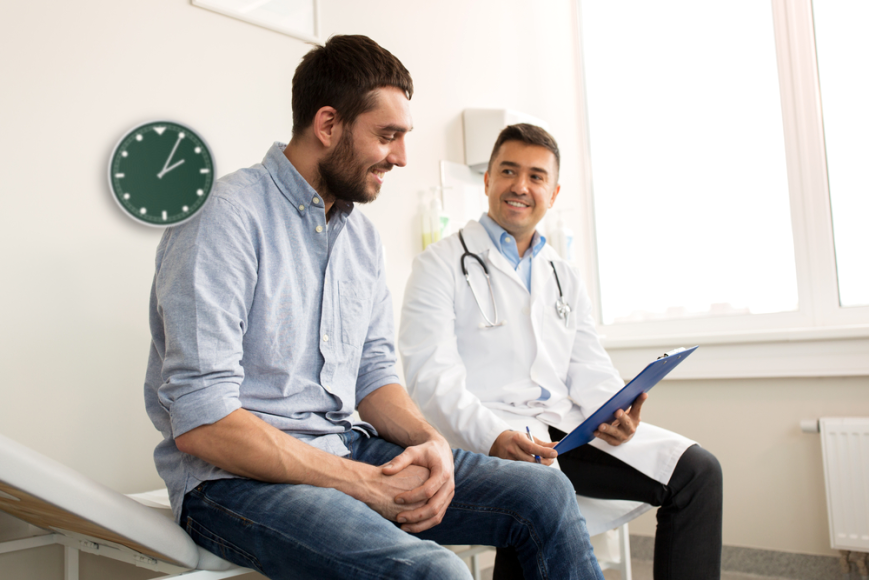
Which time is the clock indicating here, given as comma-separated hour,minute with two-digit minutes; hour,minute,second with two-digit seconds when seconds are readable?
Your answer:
2,05
